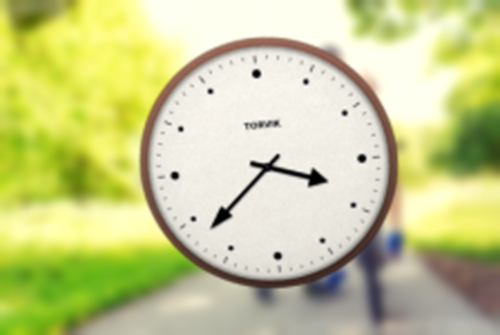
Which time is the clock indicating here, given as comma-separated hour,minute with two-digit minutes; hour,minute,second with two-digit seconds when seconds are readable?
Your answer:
3,38
